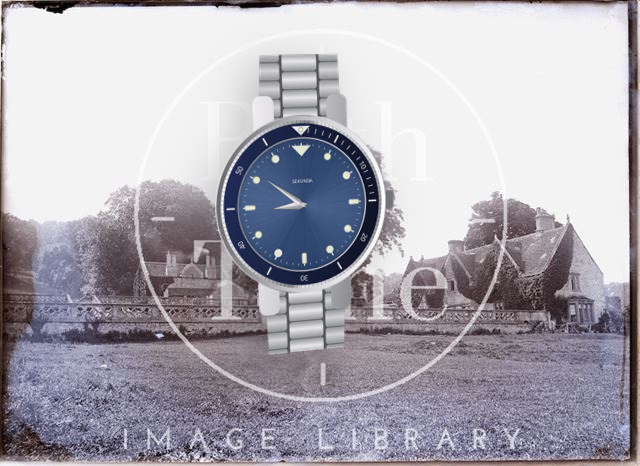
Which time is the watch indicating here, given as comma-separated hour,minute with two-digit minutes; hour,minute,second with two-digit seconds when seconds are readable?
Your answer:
8,51
